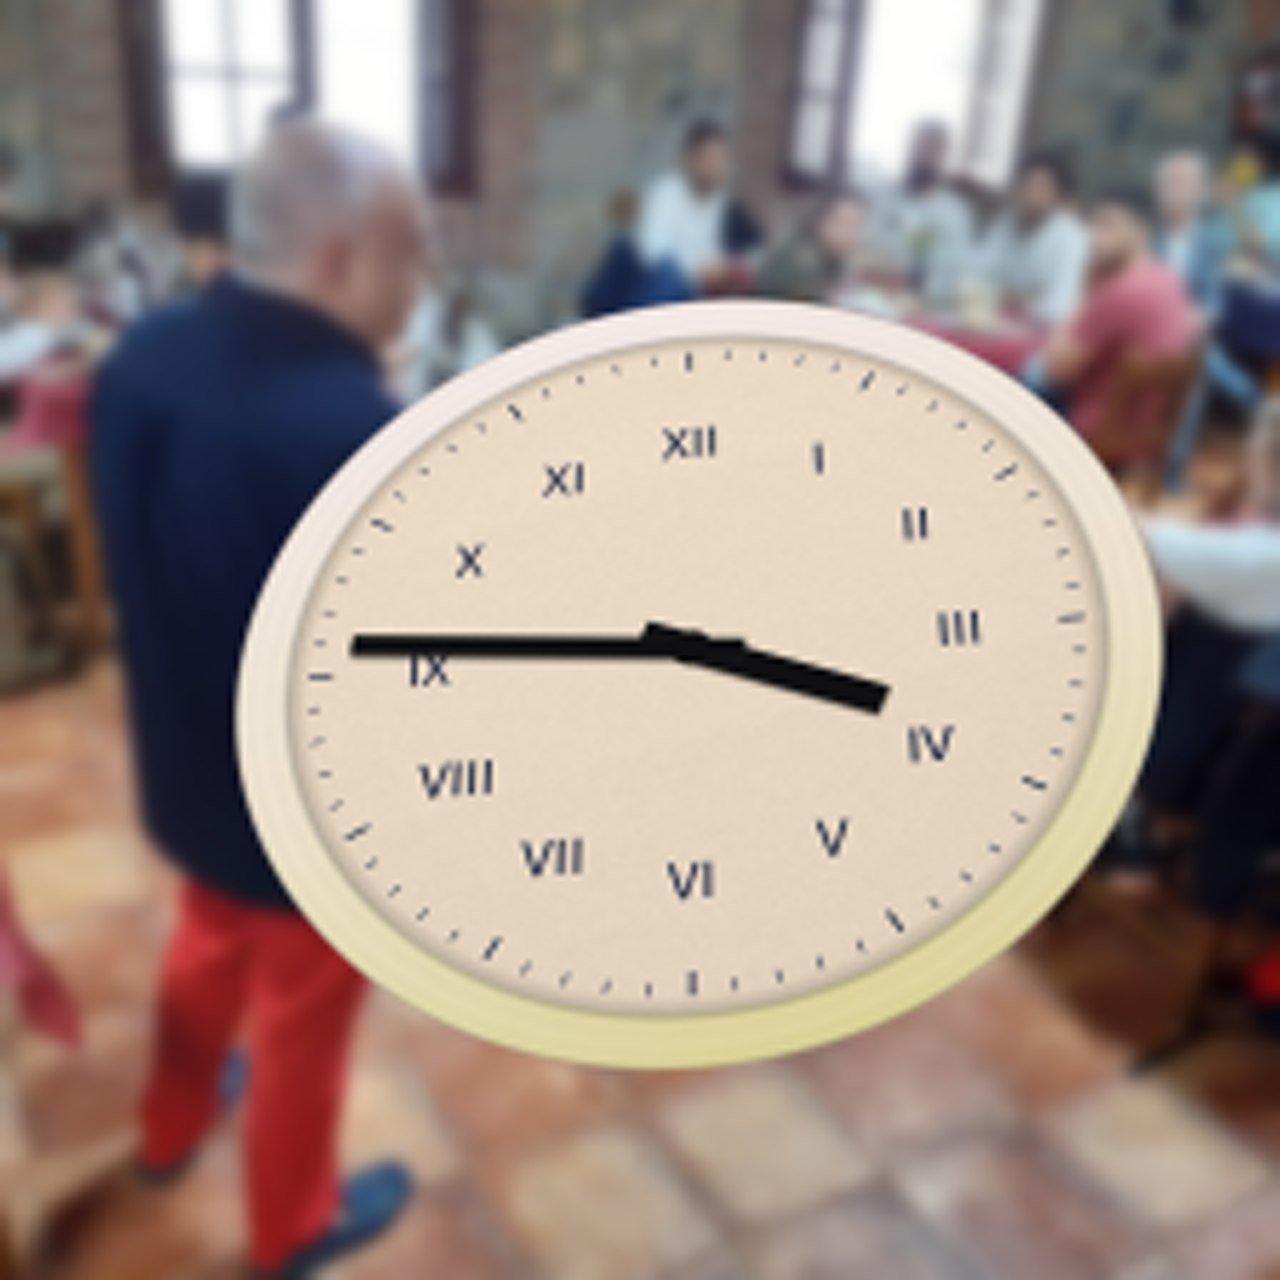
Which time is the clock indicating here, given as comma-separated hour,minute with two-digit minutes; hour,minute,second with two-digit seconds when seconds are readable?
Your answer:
3,46
